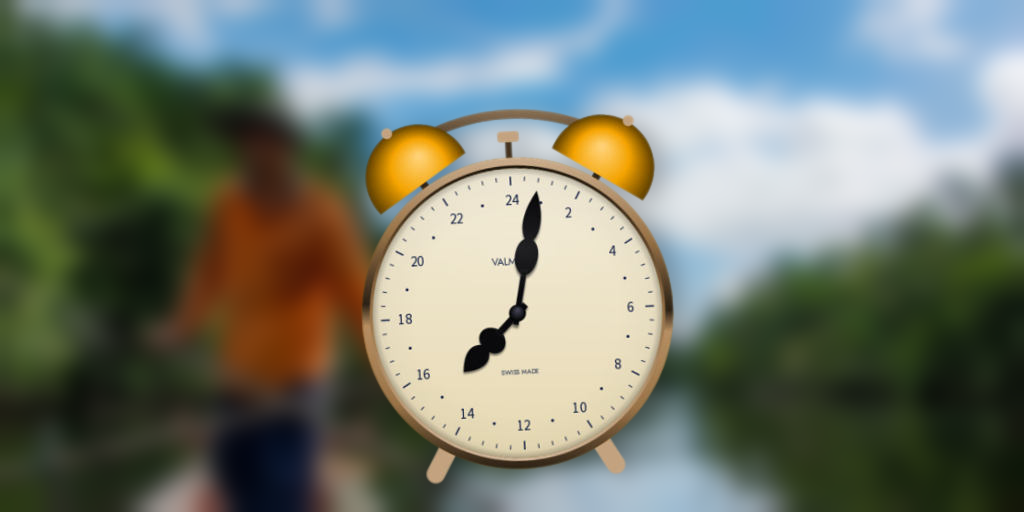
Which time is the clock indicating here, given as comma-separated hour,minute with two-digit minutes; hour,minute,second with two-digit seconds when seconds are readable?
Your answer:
15,02
